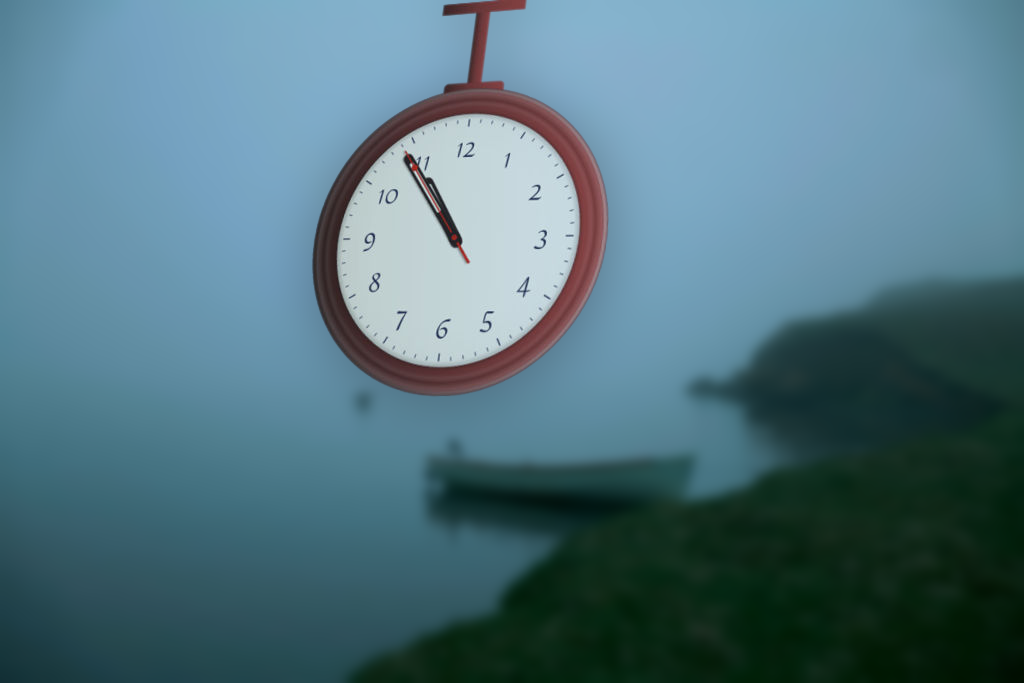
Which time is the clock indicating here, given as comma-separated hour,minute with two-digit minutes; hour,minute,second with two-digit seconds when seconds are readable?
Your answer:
10,53,54
